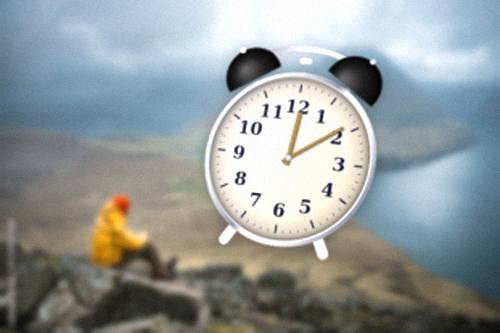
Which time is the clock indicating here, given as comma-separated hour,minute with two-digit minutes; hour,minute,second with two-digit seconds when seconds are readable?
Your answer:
12,09
